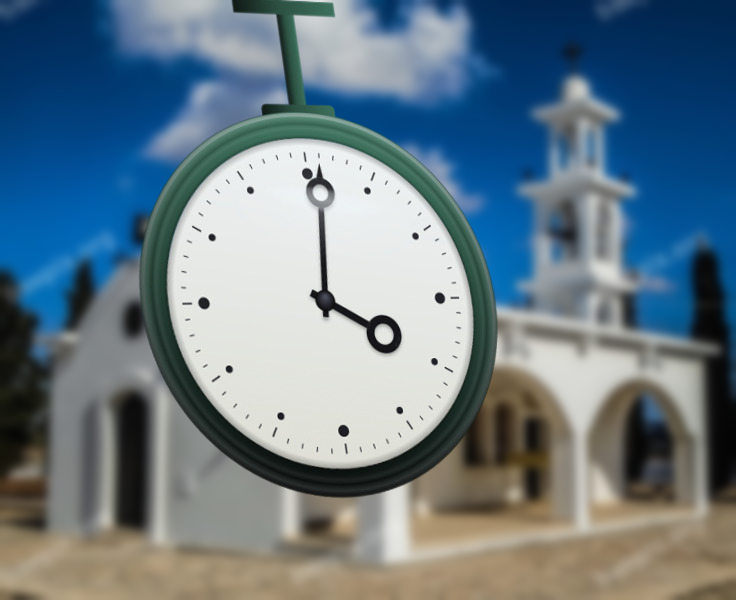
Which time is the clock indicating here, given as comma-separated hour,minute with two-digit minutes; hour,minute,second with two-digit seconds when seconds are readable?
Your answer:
4,01
